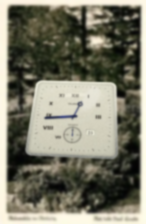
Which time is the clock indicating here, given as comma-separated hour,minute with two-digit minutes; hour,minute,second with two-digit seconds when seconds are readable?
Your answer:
12,44
